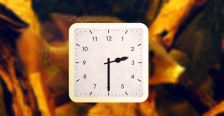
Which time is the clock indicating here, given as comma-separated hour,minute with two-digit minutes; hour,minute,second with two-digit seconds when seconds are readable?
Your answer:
2,30
